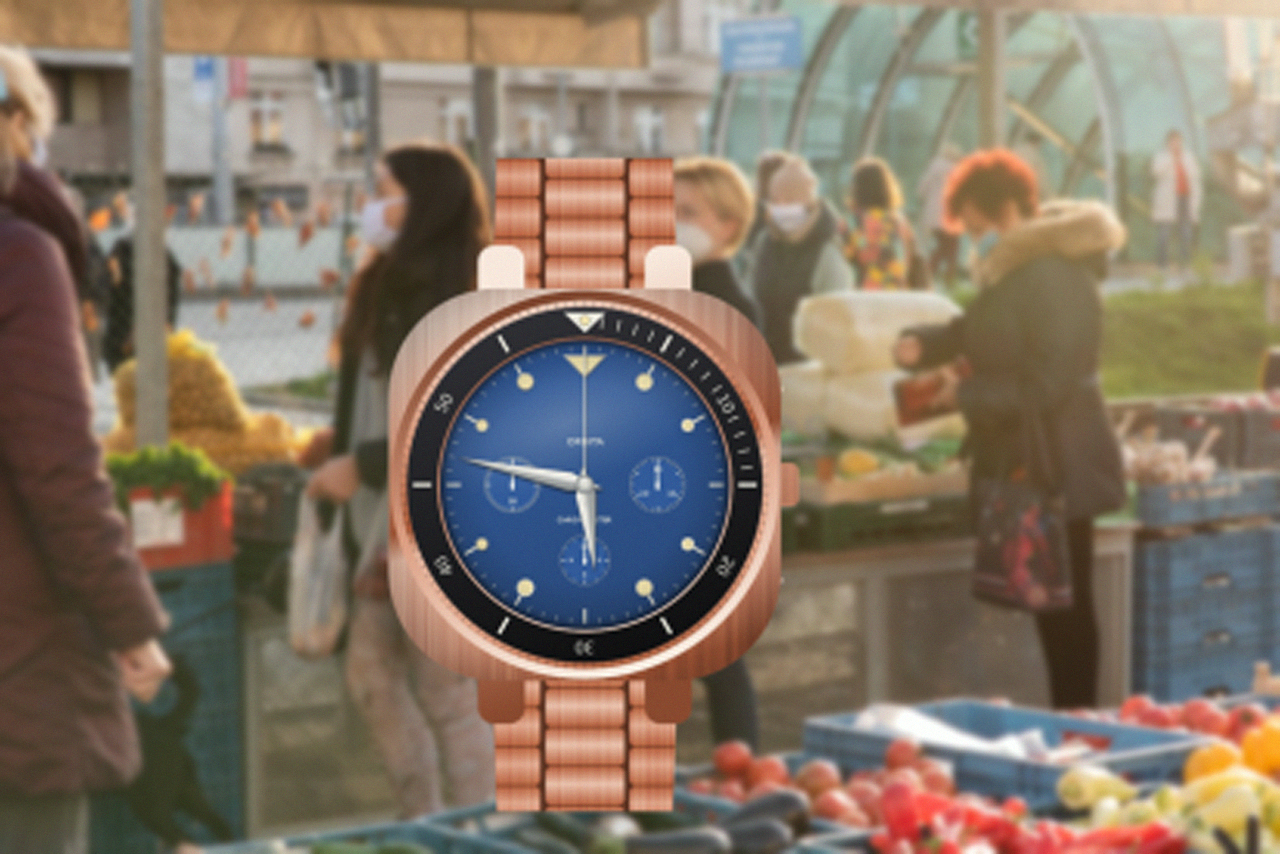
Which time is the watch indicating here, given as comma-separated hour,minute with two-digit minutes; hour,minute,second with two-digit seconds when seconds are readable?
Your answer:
5,47
